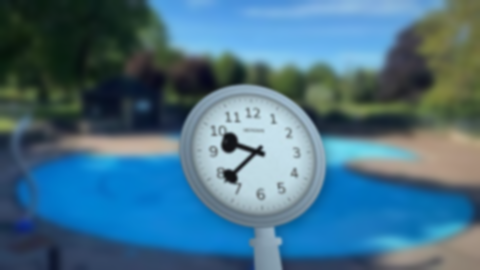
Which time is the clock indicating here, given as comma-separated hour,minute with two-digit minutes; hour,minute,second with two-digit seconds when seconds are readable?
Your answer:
9,38
